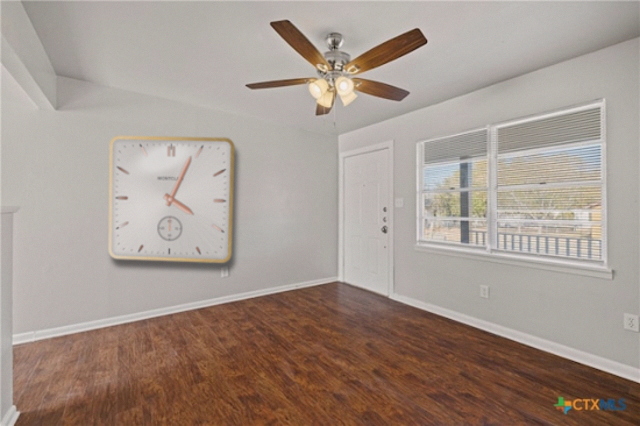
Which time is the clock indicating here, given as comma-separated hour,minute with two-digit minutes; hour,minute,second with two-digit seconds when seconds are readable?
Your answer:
4,04
